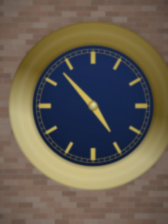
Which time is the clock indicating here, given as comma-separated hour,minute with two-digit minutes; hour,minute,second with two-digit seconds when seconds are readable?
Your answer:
4,53
